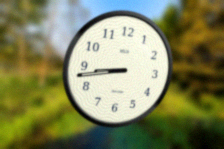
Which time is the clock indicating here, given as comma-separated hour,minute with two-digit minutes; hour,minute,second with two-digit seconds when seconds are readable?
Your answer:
8,43
